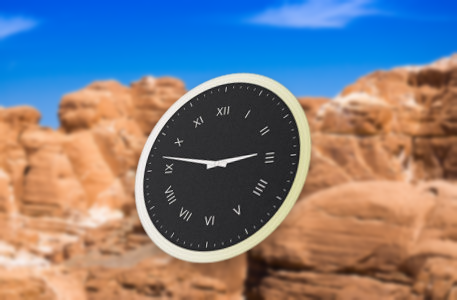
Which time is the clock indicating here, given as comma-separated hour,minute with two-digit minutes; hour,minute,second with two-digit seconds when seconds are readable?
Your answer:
2,47
